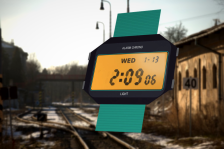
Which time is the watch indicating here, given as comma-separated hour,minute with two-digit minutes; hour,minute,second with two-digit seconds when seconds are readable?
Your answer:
2,09,06
